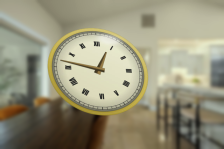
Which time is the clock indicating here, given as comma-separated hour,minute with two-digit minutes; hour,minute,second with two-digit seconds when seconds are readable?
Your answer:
12,47
